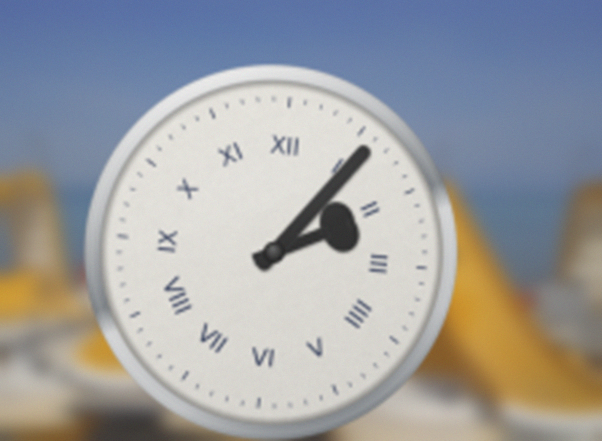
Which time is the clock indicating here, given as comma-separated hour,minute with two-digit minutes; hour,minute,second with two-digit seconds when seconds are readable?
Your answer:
2,06
